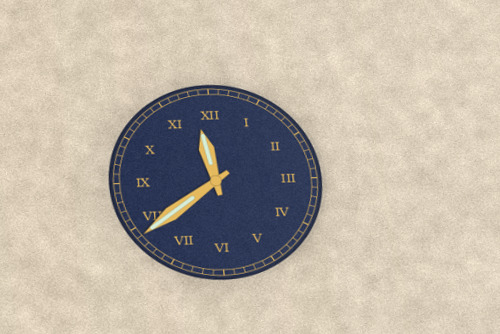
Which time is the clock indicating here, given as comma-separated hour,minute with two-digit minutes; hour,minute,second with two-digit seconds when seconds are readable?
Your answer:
11,39
